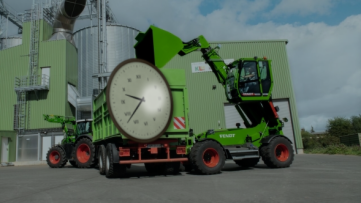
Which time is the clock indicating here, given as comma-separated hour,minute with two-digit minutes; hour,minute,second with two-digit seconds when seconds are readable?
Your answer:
9,38
